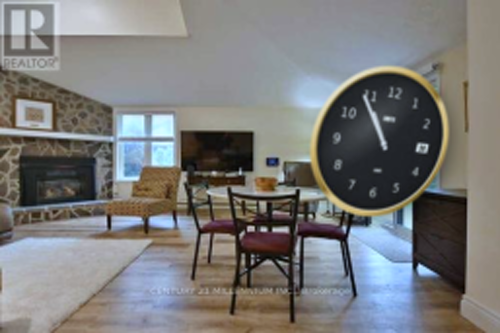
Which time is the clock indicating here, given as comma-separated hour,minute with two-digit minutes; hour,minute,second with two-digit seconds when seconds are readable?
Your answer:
10,54
